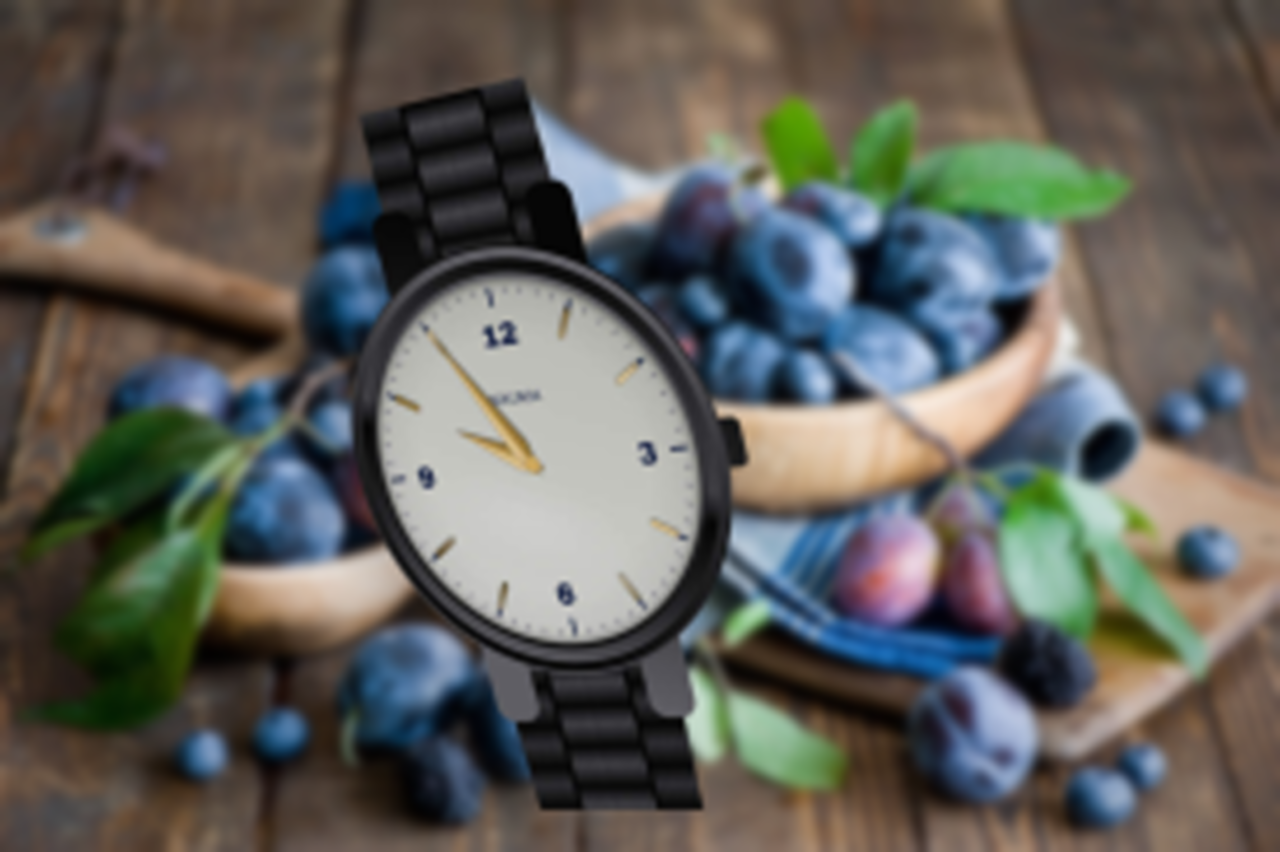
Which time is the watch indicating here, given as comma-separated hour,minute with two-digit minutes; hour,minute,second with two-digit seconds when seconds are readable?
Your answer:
9,55
